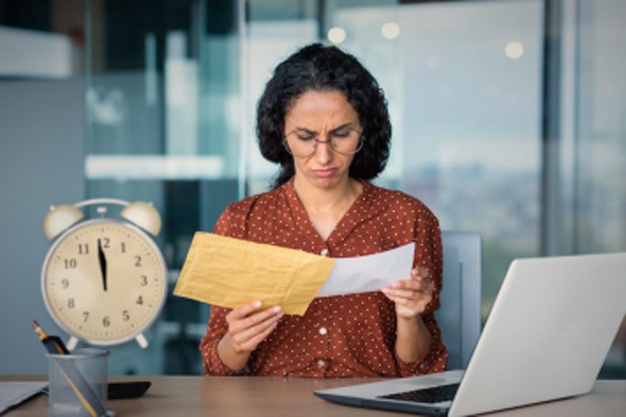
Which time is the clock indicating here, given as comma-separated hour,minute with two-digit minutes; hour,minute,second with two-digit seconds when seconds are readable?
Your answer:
11,59
